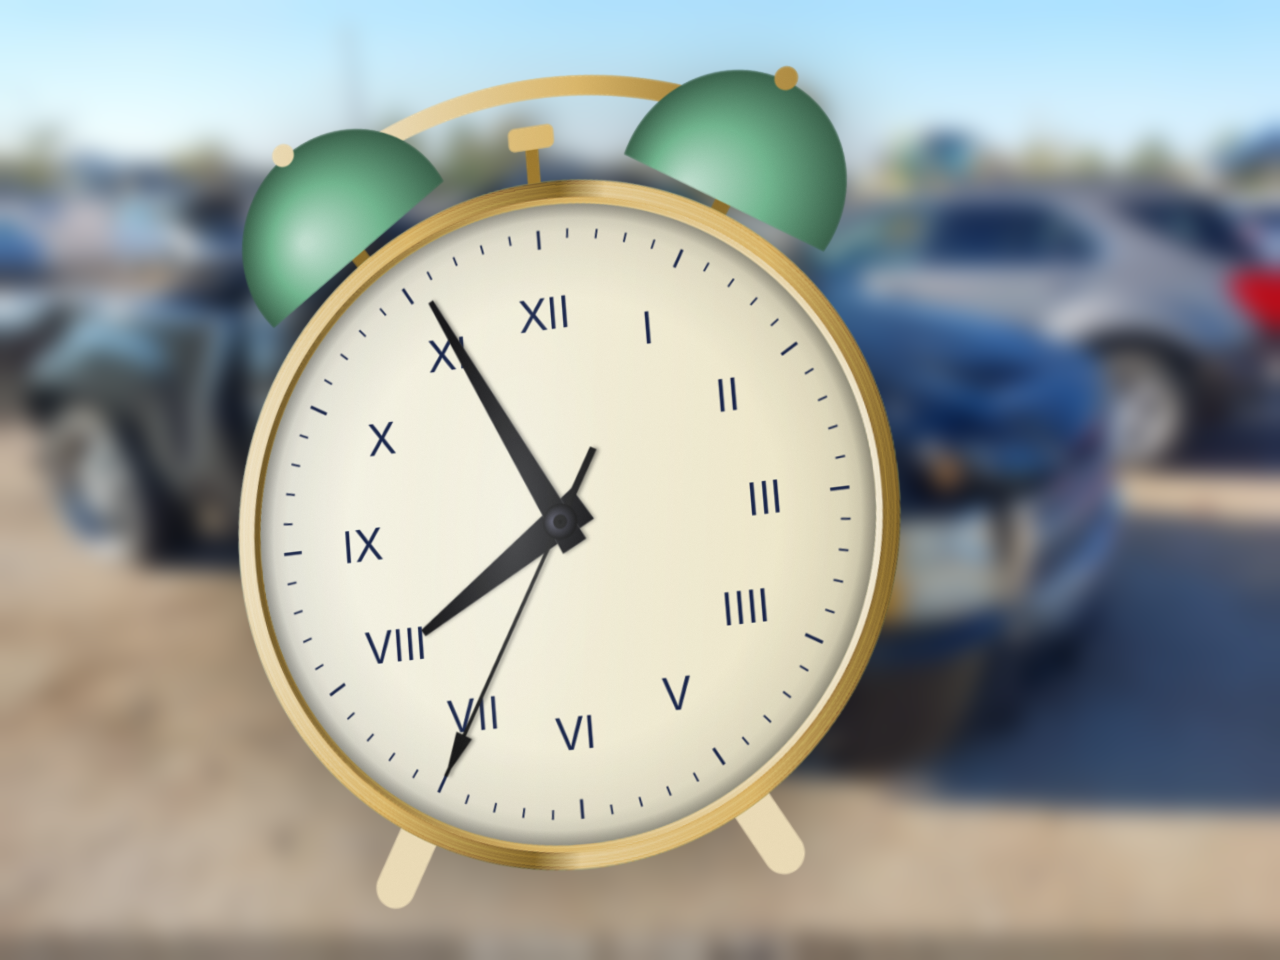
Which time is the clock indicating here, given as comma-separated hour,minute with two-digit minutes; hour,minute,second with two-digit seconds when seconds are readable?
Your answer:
7,55,35
